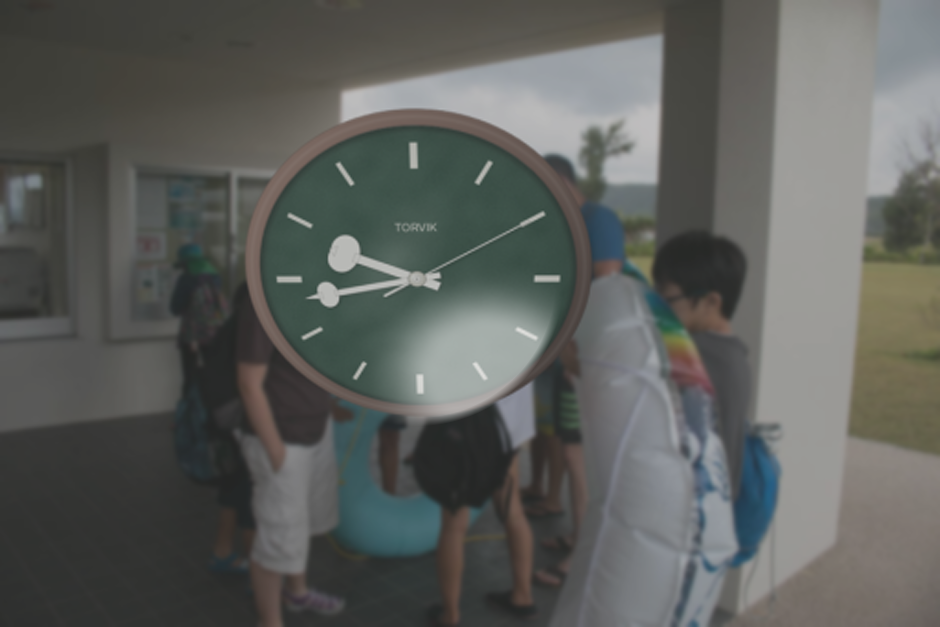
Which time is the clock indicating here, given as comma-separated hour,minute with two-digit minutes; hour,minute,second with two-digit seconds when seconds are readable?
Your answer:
9,43,10
